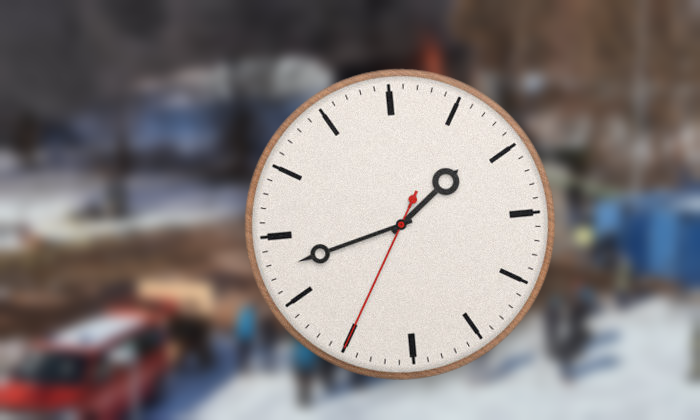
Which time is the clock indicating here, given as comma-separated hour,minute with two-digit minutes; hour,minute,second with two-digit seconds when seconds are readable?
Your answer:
1,42,35
